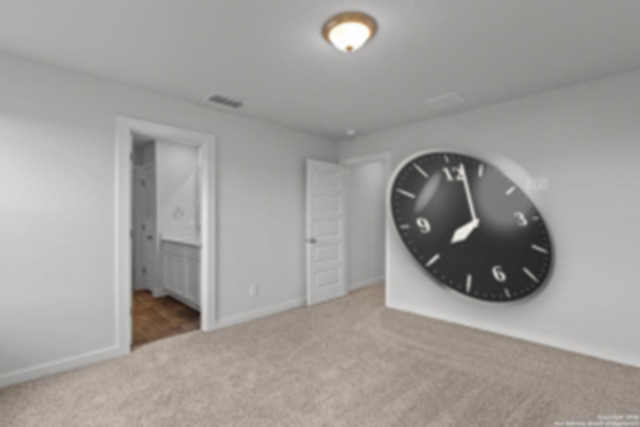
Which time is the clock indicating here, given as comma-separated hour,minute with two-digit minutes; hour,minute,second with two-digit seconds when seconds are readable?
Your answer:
8,02
